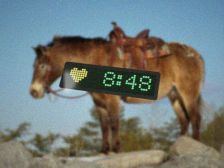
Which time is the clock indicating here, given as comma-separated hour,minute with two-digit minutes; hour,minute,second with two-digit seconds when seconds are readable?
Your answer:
8,48
